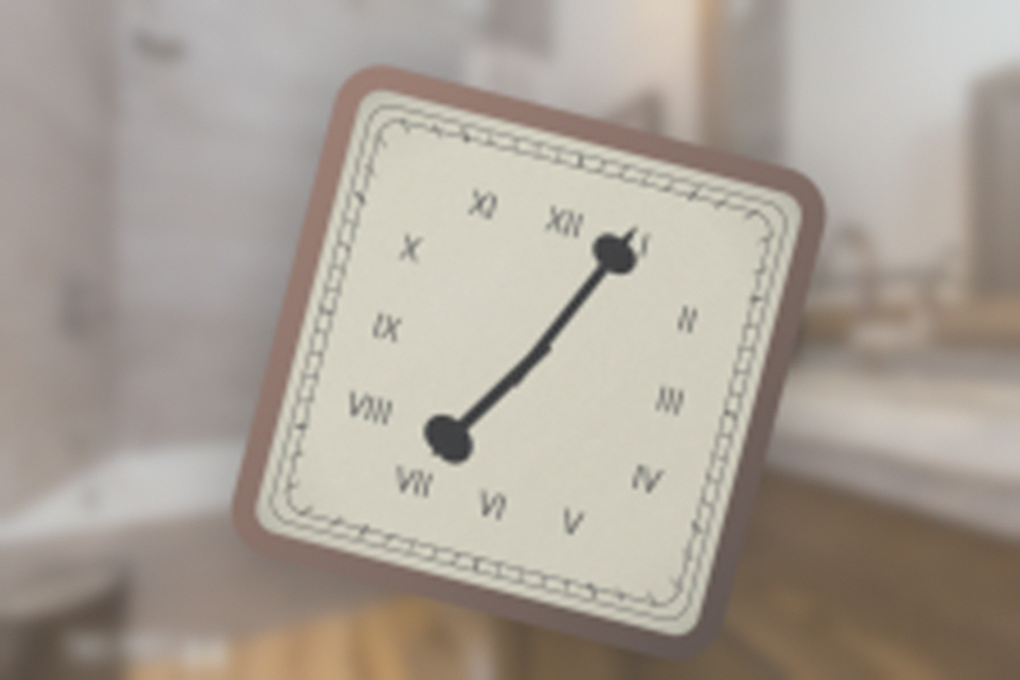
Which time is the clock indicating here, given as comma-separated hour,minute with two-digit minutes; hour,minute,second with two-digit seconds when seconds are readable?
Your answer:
7,04
